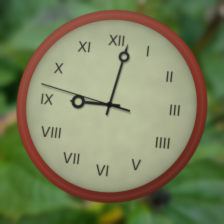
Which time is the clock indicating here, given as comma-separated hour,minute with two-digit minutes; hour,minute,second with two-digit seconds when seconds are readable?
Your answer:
9,01,47
